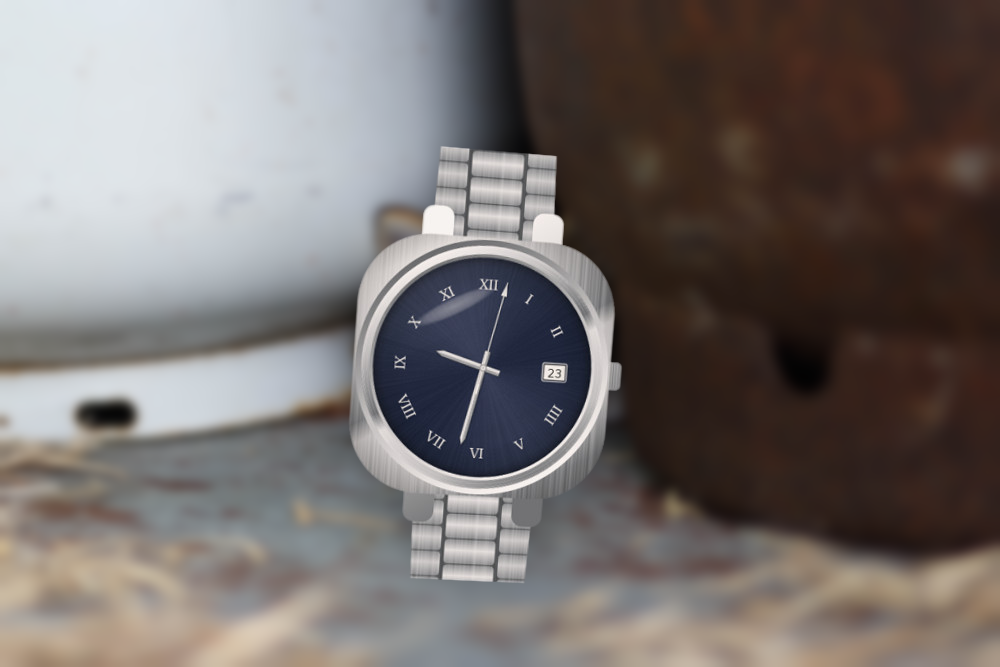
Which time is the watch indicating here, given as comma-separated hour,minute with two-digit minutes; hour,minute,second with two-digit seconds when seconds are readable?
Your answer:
9,32,02
